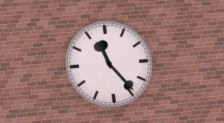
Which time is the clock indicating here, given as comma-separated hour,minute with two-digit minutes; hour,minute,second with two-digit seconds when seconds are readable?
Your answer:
11,24
